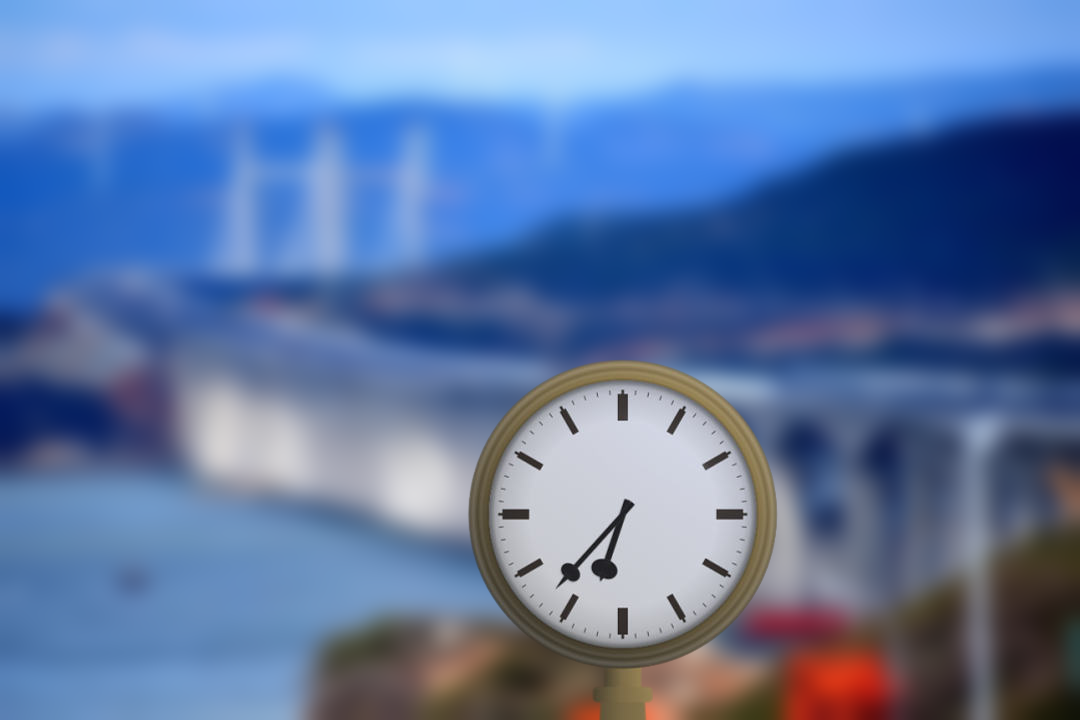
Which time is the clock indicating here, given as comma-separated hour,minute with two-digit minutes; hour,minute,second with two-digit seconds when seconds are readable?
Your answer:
6,37
